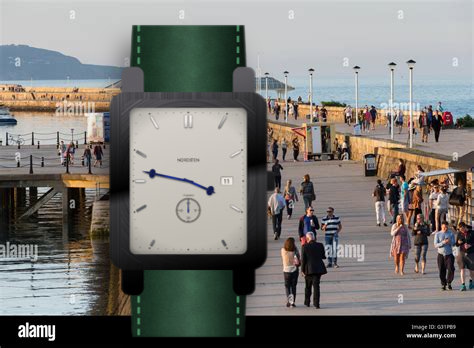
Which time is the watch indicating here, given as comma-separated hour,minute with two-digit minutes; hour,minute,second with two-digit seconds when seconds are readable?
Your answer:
3,47
